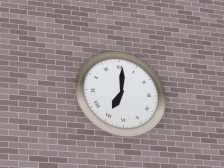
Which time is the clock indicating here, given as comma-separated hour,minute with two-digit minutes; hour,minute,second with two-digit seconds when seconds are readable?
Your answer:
7,01
